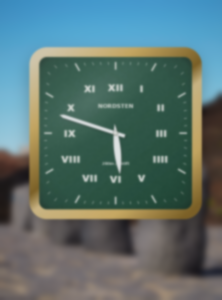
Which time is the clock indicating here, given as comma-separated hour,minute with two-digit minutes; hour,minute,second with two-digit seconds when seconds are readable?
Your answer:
5,48
